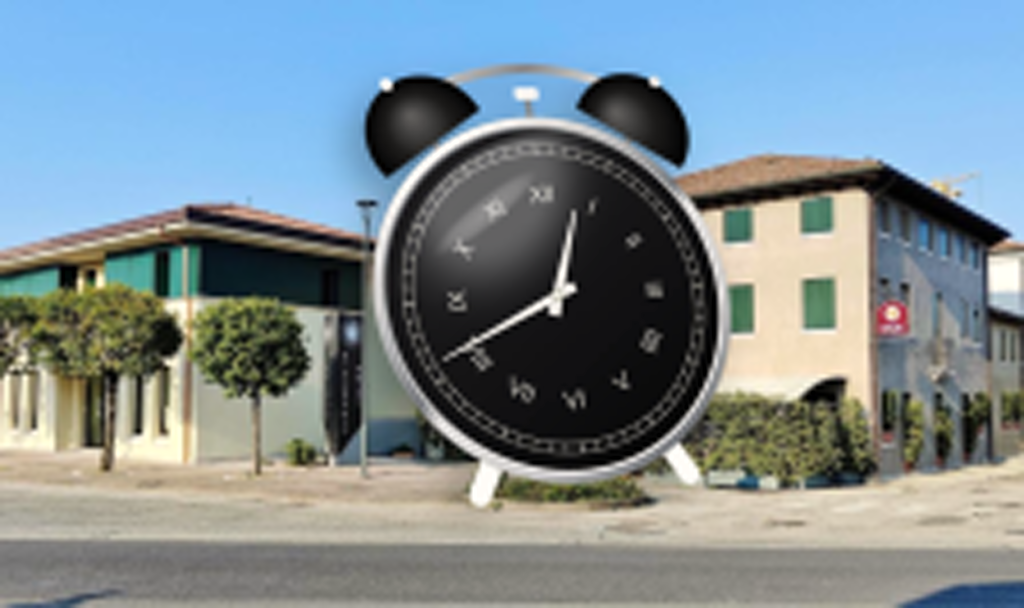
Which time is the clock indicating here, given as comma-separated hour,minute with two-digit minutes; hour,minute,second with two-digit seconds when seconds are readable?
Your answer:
12,41
